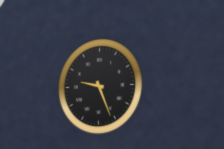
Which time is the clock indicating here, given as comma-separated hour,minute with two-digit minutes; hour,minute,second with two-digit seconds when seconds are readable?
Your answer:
9,26
